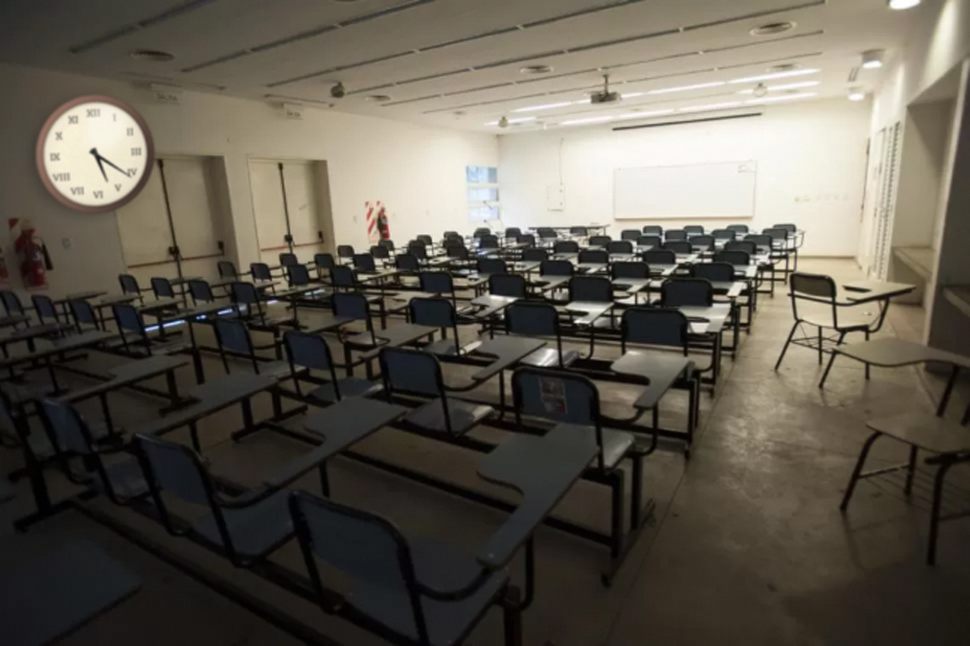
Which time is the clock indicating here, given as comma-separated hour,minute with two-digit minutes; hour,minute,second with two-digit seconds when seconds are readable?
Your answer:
5,21
